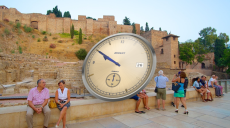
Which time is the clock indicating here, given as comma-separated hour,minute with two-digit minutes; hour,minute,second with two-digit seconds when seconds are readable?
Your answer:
9,50
